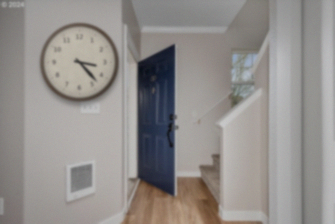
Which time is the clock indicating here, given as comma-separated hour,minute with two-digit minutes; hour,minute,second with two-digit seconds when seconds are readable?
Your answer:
3,23
